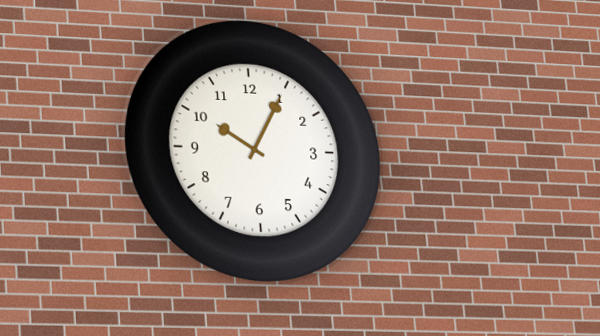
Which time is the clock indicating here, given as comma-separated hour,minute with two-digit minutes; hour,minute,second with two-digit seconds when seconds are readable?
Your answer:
10,05
